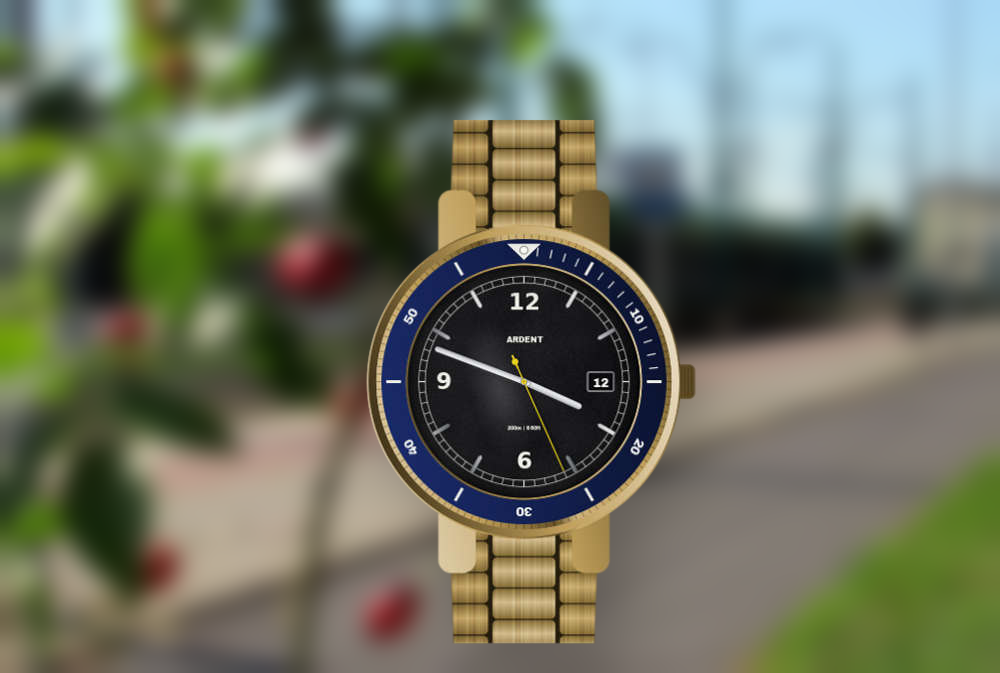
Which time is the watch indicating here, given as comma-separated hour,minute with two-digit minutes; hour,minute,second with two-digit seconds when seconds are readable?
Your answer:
3,48,26
